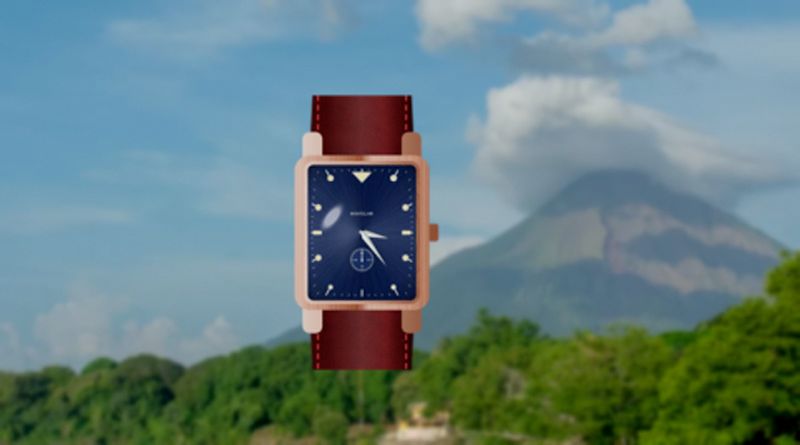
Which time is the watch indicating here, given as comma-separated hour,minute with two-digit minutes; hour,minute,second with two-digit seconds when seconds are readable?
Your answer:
3,24
